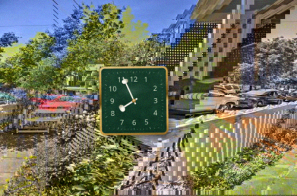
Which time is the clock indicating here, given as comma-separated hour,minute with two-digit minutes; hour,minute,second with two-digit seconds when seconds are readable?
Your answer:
7,56
